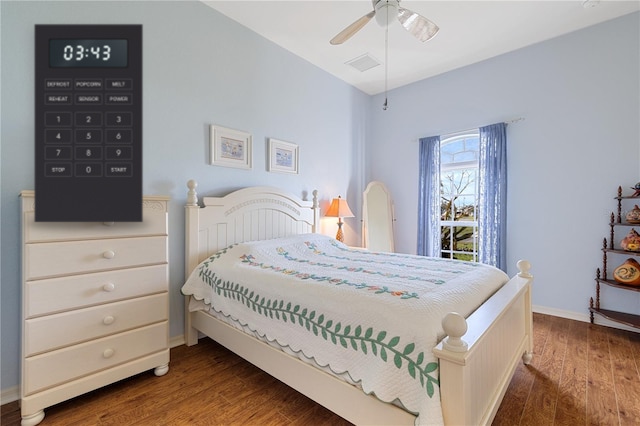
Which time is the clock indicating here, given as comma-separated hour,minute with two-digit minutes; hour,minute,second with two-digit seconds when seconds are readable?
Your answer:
3,43
